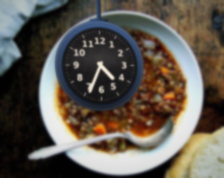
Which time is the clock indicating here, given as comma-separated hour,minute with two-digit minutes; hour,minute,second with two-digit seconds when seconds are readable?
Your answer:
4,34
